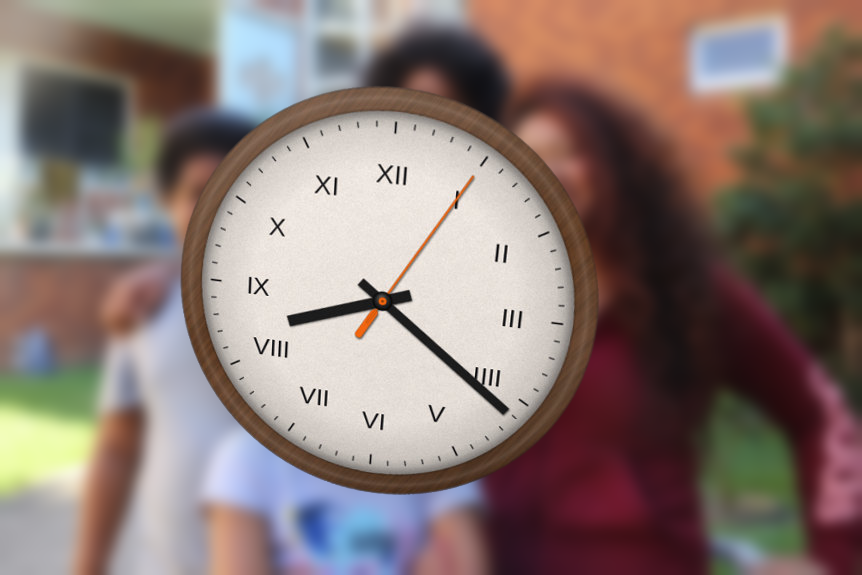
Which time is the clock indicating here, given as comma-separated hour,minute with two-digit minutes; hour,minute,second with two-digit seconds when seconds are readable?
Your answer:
8,21,05
